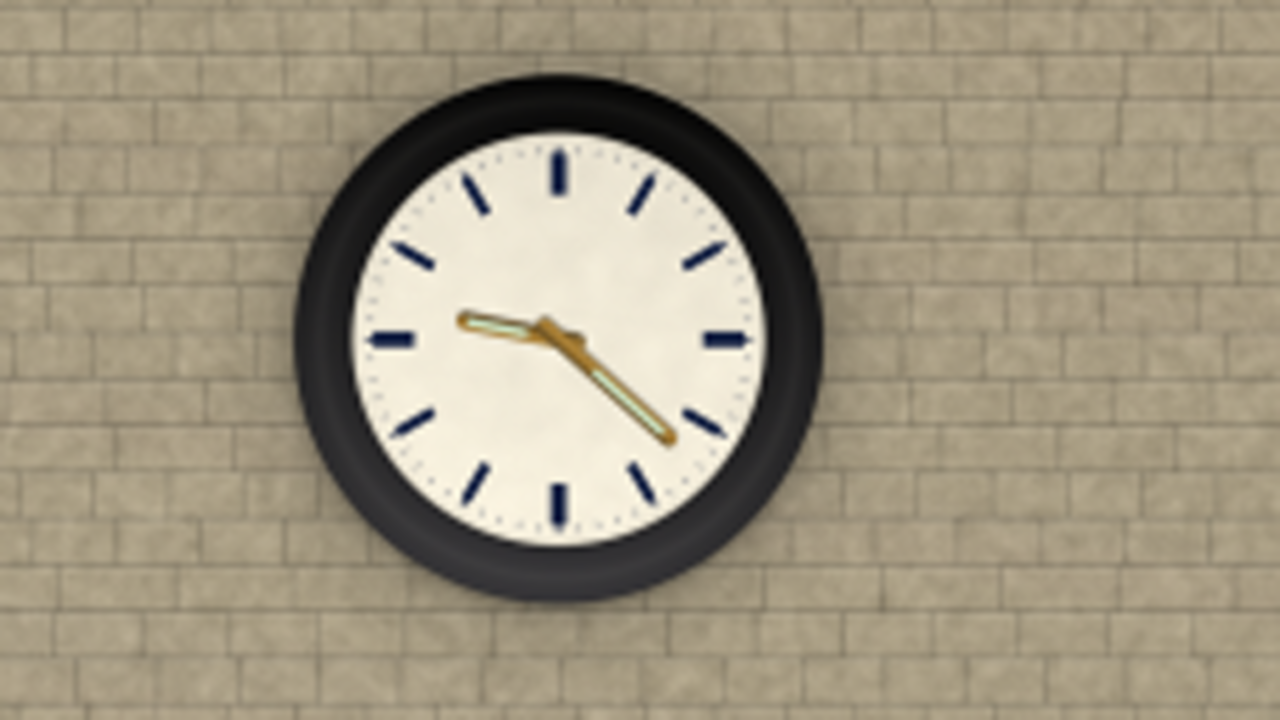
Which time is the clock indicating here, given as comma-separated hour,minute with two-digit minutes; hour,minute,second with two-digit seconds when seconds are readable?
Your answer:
9,22
